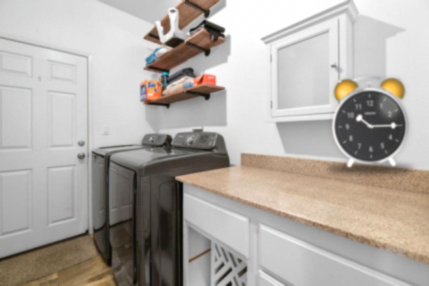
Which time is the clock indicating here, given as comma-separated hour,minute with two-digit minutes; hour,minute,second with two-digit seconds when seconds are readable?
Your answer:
10,15
